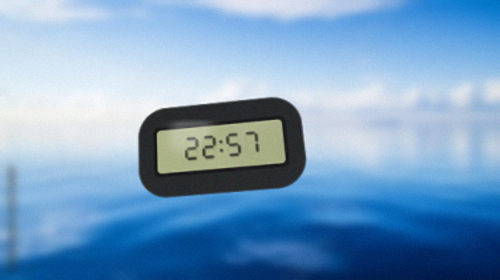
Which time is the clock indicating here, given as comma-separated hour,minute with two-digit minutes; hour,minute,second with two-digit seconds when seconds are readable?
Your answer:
22,57
